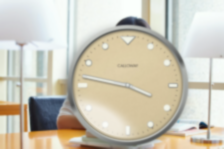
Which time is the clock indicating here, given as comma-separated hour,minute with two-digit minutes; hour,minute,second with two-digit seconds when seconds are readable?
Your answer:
3,47
